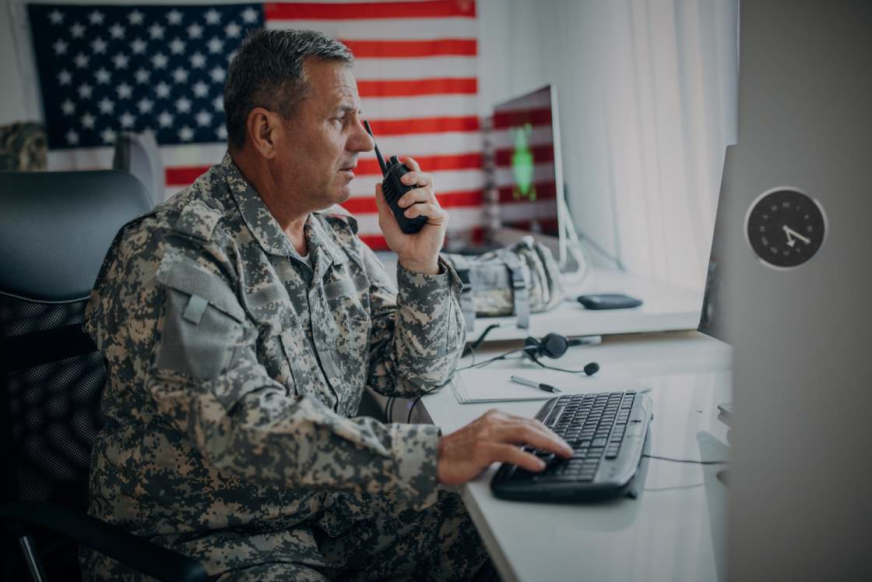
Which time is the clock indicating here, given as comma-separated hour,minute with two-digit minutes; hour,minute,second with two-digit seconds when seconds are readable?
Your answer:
5,20
